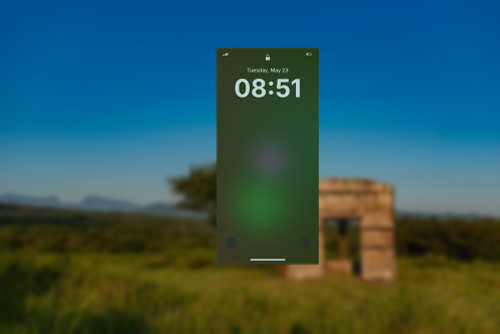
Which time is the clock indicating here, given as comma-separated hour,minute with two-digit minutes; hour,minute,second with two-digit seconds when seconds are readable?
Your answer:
8,51
